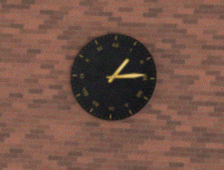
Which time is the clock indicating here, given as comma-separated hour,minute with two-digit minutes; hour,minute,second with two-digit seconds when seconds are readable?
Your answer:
1,14
